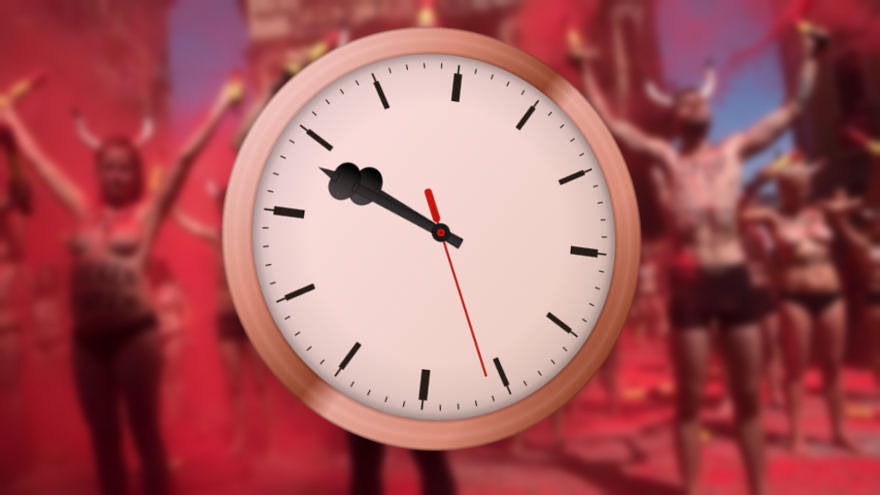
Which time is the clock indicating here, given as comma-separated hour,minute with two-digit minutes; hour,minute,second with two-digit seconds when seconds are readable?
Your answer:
9,48,26
